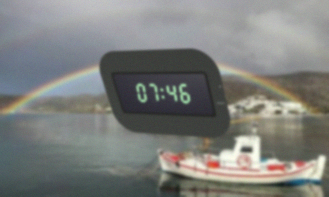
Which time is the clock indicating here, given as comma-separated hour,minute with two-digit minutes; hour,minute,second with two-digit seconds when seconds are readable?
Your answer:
7,46
